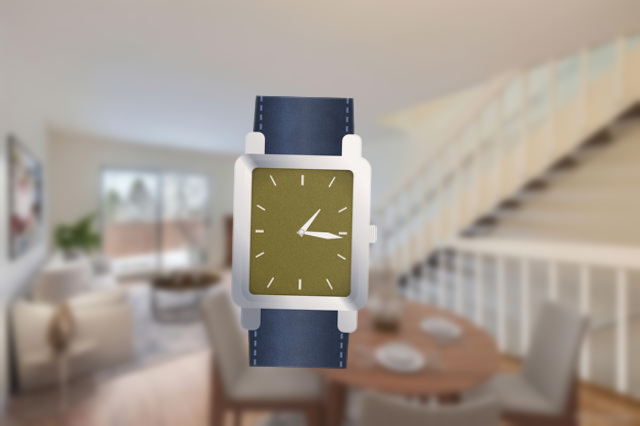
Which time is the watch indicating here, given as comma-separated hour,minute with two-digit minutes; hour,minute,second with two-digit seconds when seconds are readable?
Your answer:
1,16
